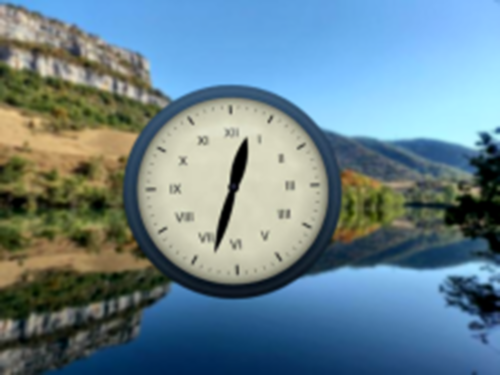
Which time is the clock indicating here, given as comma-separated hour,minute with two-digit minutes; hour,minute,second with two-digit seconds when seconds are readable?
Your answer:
12,33
